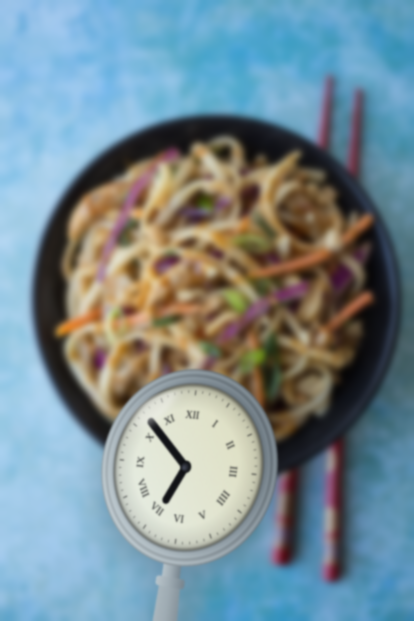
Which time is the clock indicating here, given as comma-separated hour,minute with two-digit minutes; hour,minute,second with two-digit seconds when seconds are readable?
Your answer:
6,52
